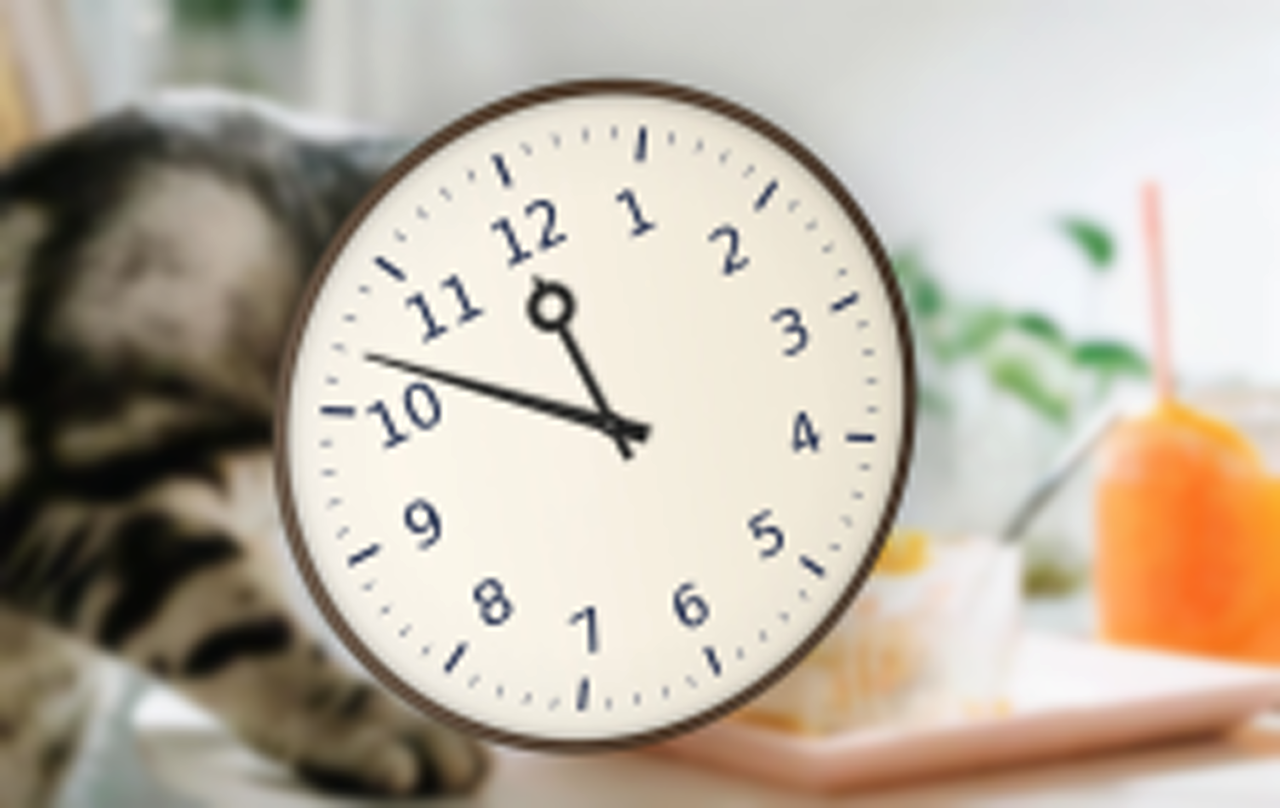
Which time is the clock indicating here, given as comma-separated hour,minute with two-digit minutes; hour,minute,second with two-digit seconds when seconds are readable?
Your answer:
11,52
